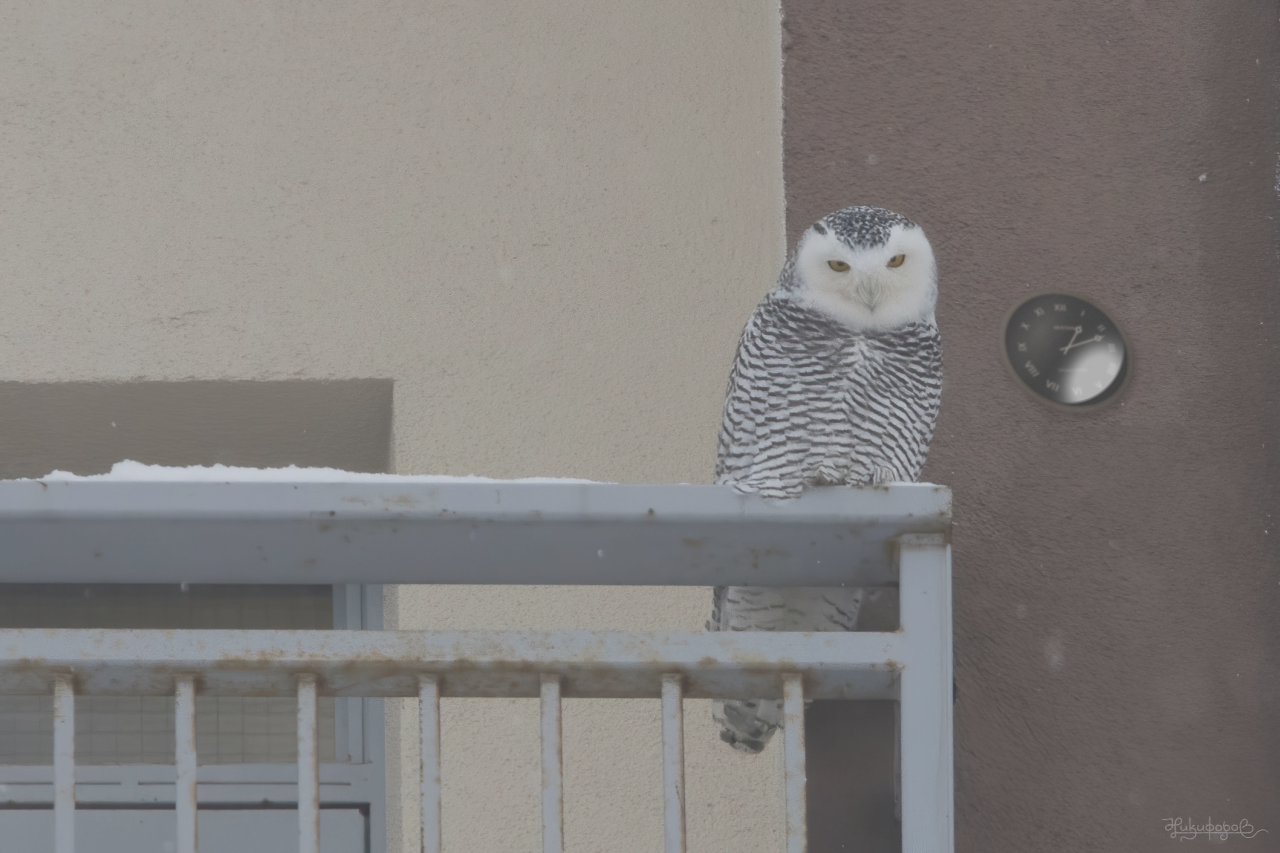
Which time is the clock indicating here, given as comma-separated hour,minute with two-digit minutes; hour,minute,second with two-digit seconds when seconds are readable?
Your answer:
1,12
